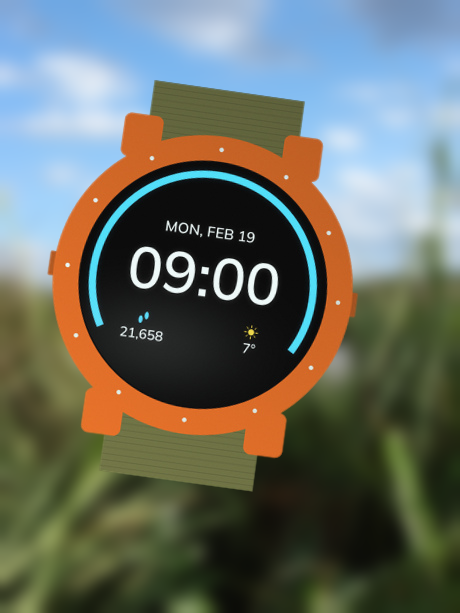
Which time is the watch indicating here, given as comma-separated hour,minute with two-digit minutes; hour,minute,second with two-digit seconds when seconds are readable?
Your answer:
9,00
